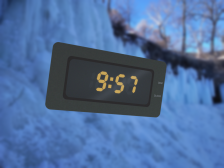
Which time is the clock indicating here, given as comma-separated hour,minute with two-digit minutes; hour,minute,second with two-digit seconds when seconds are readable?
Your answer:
9,57
